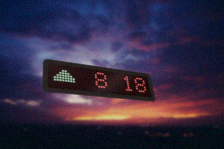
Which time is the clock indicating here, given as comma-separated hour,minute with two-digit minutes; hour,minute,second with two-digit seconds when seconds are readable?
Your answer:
8,18
